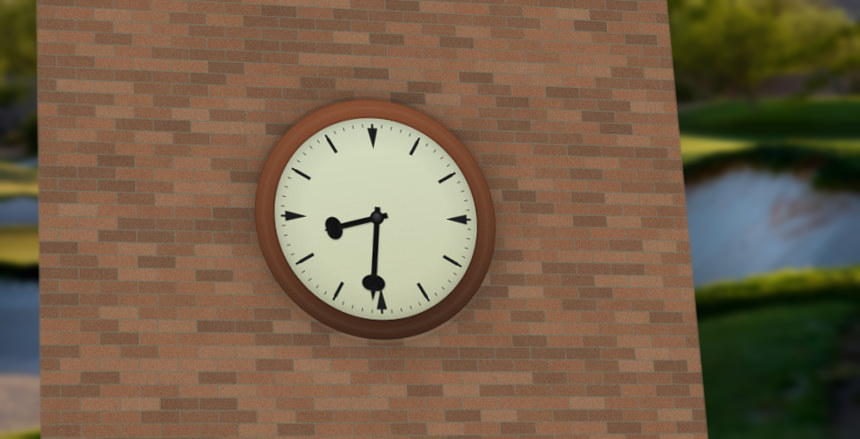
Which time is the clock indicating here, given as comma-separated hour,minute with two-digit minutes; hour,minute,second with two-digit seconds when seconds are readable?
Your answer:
8,31
